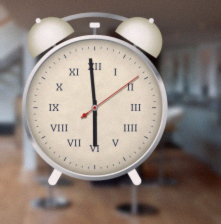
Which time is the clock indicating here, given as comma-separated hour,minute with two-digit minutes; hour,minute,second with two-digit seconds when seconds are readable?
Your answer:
5,59,09
